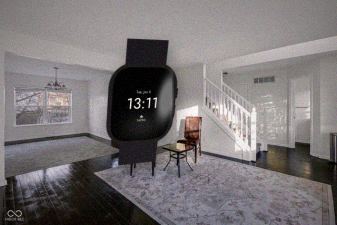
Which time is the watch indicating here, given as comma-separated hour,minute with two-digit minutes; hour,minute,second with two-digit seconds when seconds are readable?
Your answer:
13,11
